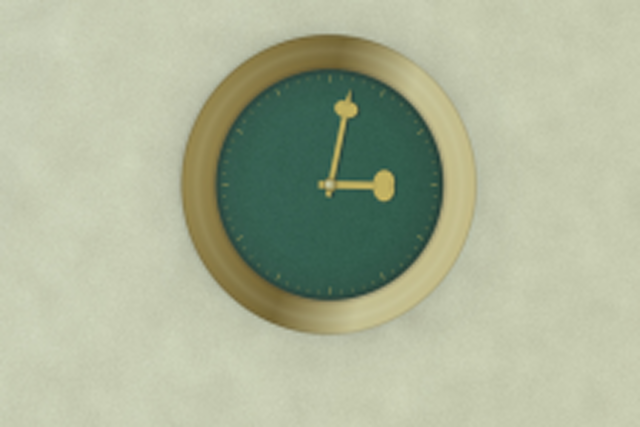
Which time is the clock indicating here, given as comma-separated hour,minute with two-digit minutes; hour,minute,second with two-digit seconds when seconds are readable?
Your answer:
3,02
